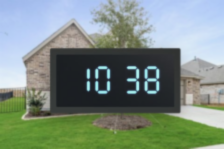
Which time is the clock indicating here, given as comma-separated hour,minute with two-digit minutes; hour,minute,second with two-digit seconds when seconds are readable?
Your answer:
10,38
